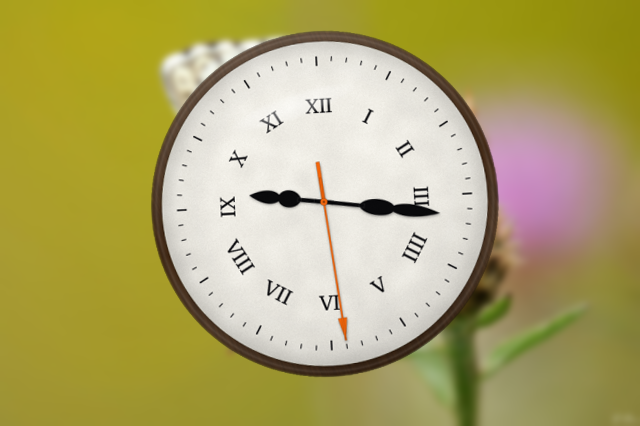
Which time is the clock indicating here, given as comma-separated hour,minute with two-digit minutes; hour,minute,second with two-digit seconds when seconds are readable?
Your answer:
9,16,29
